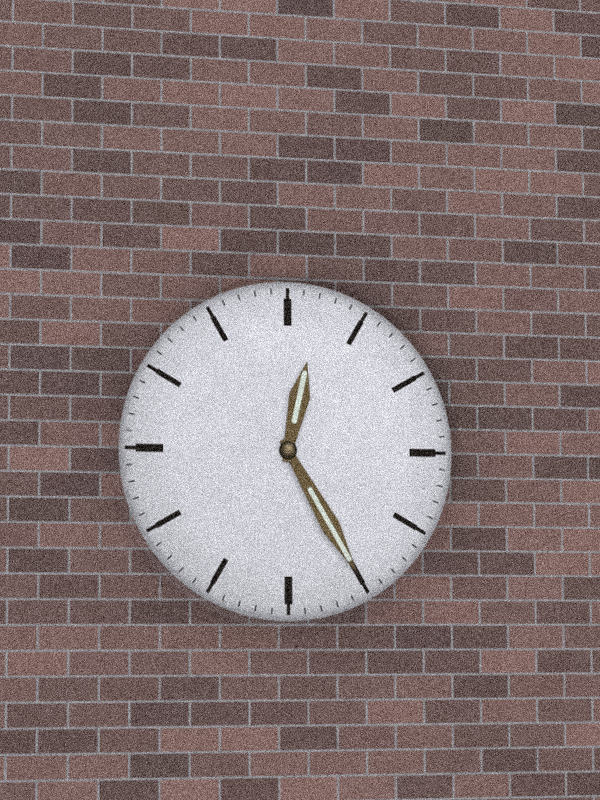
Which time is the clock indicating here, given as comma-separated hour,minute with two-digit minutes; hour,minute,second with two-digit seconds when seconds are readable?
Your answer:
12,25
